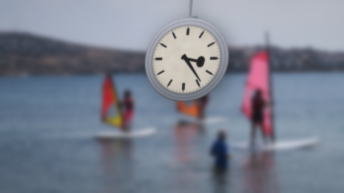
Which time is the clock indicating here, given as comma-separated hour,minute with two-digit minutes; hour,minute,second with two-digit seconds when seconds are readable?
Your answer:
3,24
